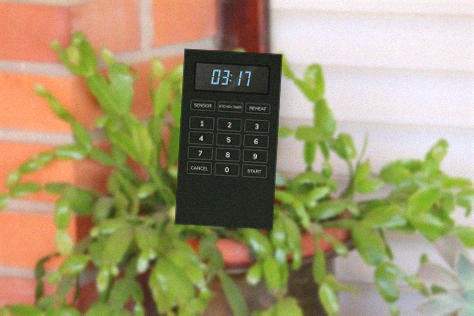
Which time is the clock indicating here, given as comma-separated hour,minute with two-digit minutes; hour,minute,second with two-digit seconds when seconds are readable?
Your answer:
3,17
